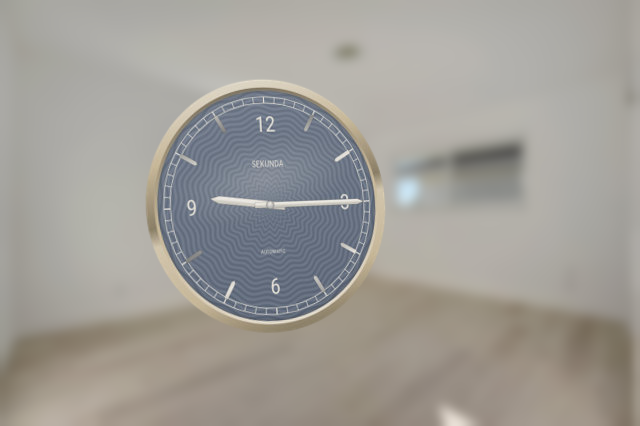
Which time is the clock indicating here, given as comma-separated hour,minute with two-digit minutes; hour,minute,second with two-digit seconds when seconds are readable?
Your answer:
9,15
